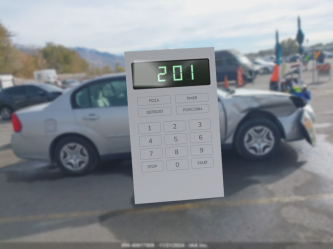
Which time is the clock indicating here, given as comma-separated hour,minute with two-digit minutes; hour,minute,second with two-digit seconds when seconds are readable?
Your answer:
2,01
